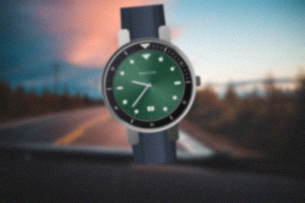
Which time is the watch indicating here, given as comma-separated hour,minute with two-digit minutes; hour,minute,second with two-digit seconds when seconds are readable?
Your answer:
9,37
